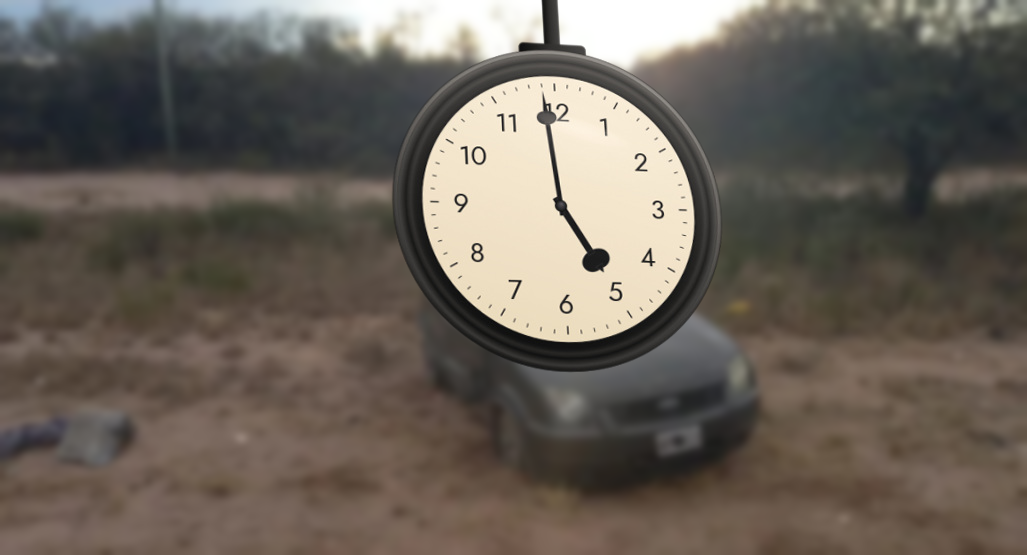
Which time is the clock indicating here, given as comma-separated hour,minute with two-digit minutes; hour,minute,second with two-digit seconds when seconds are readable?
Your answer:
4,59
